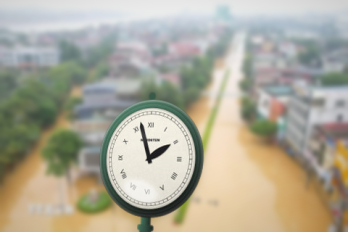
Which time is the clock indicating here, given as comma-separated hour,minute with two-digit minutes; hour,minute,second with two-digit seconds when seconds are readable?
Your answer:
1,57
